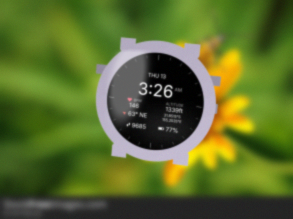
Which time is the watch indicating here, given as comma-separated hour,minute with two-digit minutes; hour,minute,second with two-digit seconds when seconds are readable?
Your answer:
3,26
